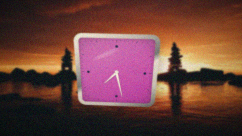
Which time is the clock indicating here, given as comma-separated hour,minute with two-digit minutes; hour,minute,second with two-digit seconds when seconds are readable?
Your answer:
7,28
